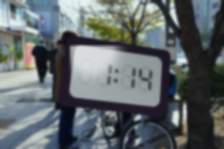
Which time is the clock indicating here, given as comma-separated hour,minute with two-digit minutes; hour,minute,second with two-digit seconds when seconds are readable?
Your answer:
1,14
